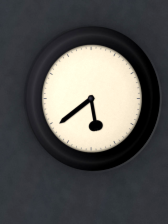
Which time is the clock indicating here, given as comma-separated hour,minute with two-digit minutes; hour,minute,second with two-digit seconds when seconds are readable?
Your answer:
5,39
